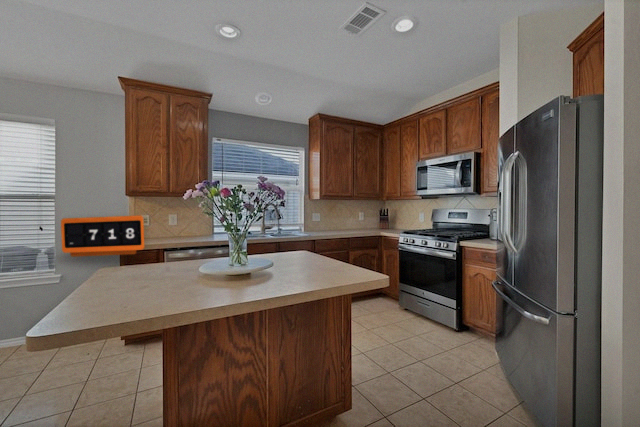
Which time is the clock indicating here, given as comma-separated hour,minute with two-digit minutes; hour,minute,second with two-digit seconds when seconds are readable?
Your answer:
7,18
